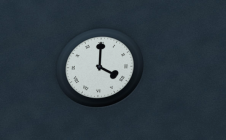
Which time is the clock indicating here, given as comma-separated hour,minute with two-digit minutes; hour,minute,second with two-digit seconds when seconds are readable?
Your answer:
4,00
